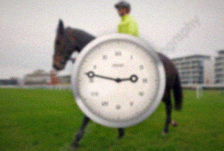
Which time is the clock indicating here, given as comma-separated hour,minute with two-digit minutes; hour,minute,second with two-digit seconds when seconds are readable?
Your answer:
2,47
